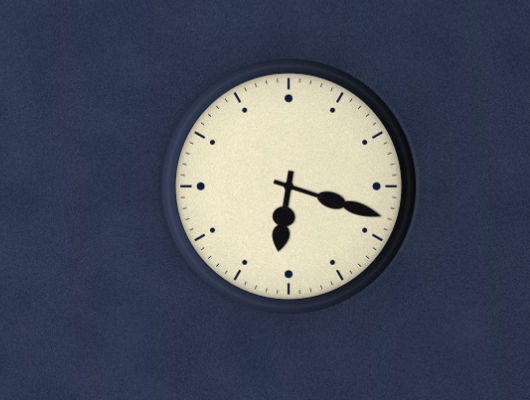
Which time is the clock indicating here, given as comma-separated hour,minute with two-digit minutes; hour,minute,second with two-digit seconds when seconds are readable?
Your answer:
6,18
